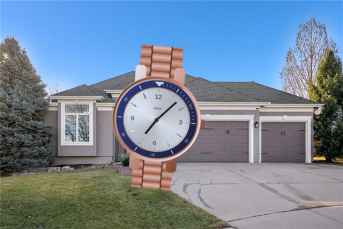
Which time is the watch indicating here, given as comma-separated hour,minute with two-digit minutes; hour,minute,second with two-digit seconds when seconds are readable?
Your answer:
7,07
